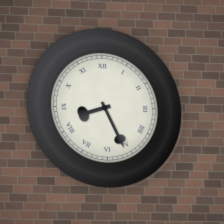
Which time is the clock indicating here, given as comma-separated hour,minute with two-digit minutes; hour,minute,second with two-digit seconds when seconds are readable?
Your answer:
8,26
